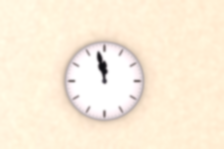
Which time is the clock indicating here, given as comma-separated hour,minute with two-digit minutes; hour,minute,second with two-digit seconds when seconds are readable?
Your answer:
11,58
